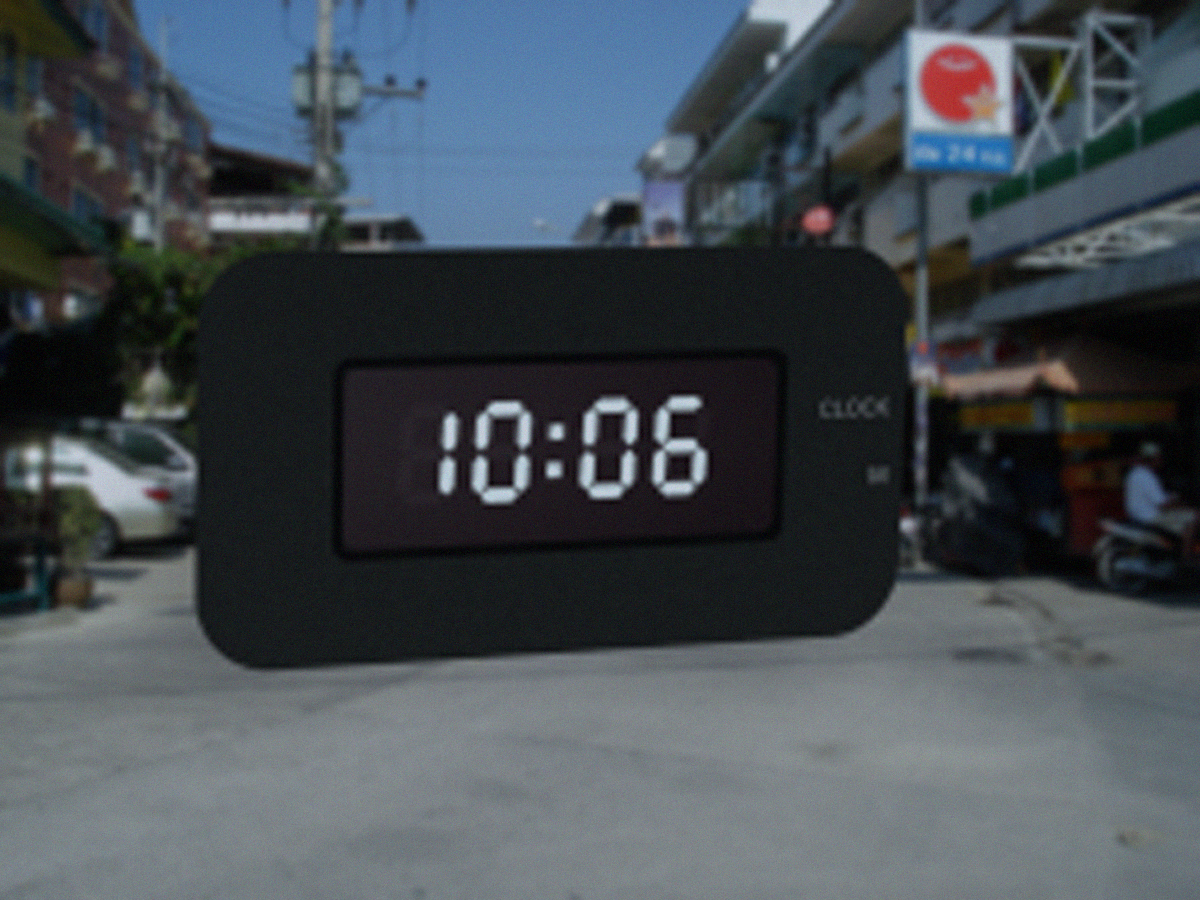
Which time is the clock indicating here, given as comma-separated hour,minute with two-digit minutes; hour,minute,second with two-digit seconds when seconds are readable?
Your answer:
10,06
